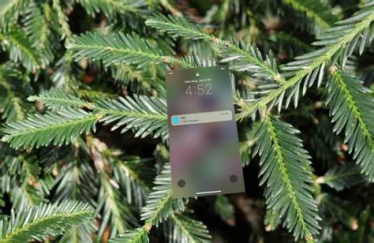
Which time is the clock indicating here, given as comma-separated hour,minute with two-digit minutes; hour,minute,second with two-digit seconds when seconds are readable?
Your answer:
4,52
